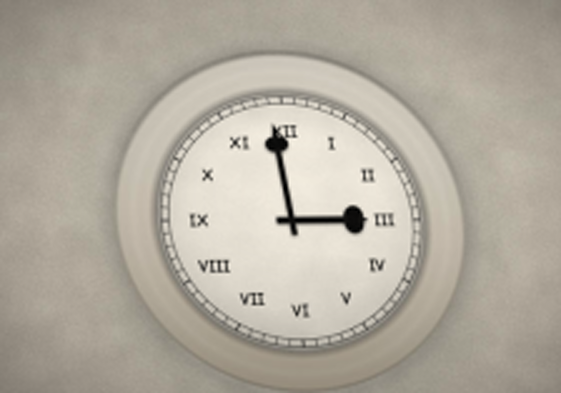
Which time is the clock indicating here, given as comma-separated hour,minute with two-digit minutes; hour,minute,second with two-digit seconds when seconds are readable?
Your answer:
2,59
